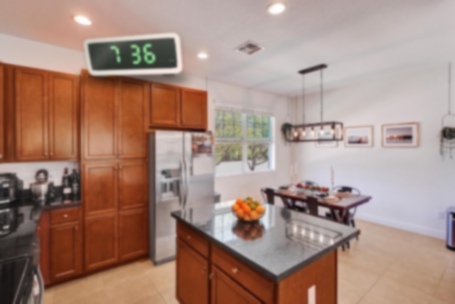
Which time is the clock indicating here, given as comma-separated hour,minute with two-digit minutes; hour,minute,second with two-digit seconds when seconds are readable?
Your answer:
7,36
